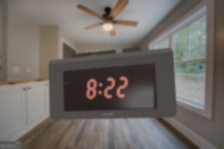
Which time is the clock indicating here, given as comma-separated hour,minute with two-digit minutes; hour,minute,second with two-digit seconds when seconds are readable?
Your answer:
8,22
